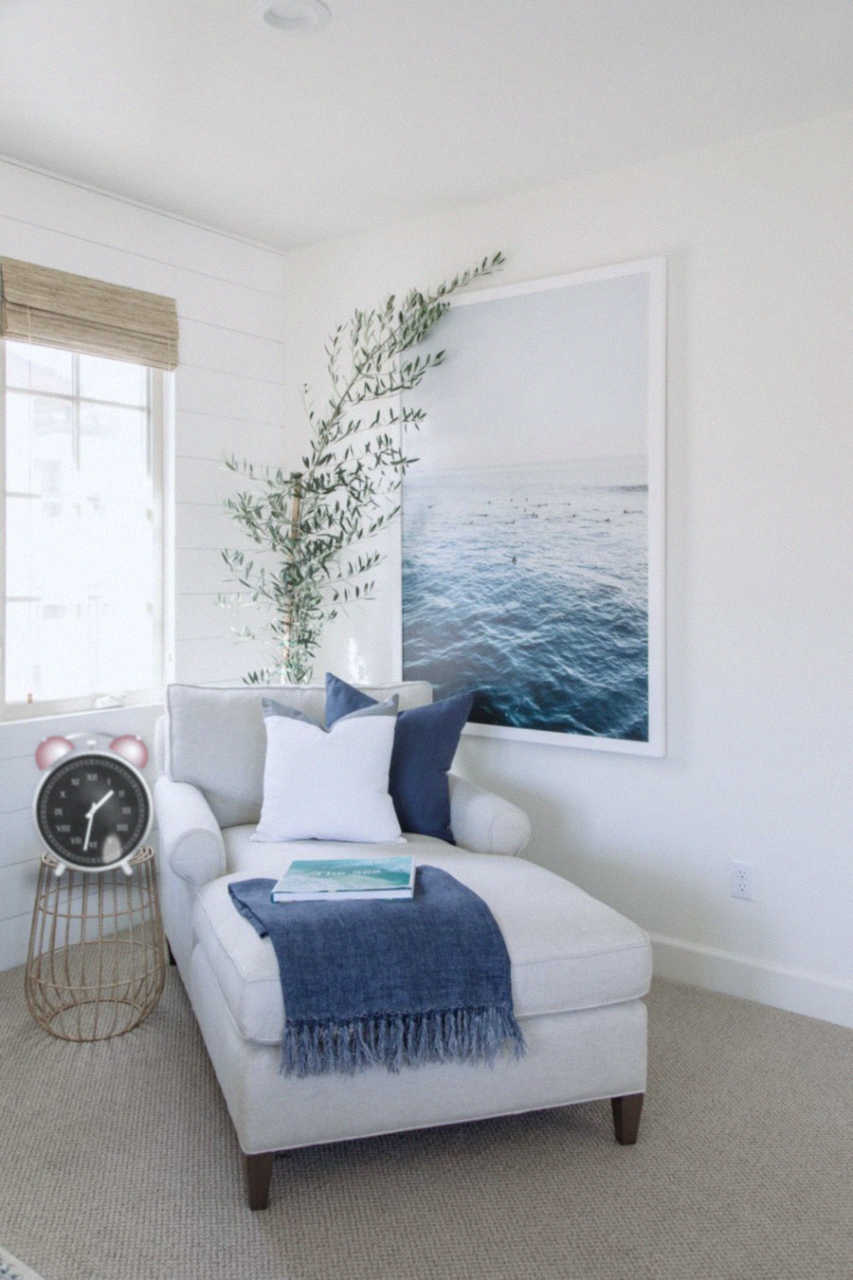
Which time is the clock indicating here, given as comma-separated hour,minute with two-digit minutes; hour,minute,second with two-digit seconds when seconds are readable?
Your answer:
1,32
